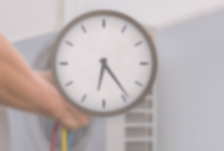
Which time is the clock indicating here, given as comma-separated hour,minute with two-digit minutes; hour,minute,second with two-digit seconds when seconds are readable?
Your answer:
6,24
